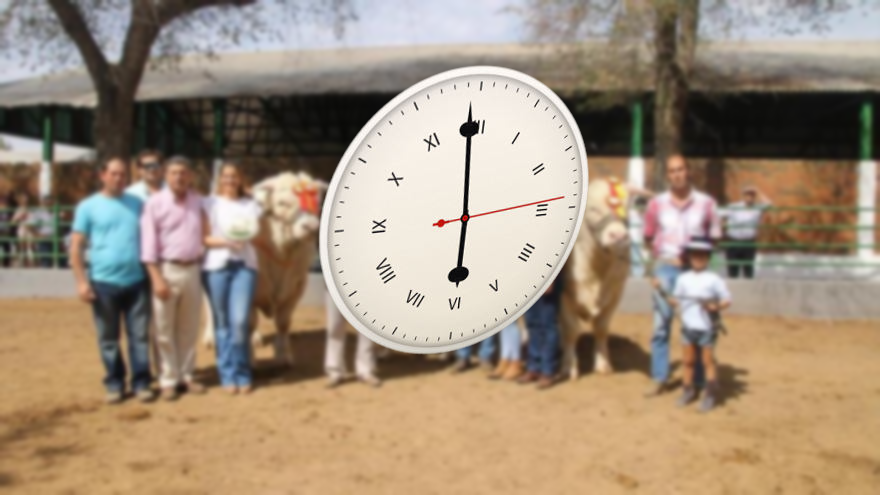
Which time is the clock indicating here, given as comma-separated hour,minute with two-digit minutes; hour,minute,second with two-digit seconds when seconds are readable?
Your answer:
5,59,14
